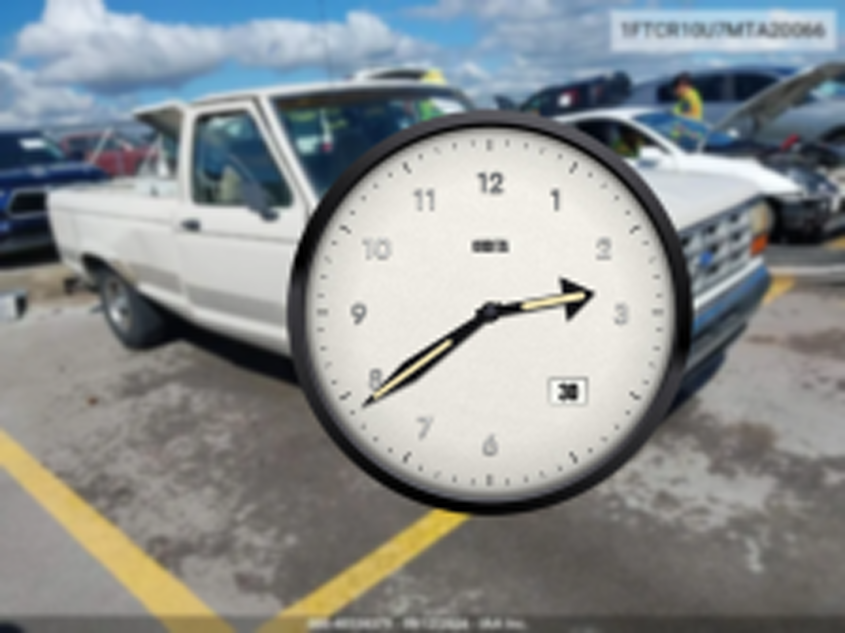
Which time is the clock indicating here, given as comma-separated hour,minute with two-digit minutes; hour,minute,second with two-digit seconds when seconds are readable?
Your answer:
2,39
